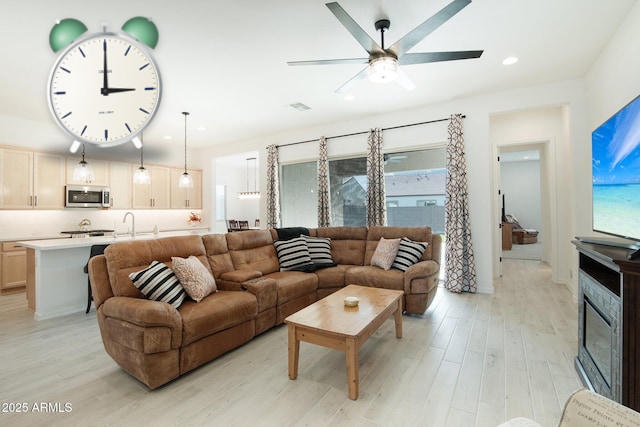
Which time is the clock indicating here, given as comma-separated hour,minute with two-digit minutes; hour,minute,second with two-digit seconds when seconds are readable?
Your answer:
3,00
